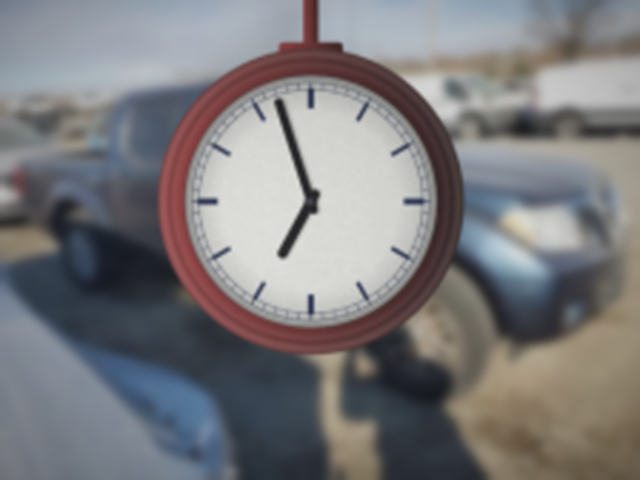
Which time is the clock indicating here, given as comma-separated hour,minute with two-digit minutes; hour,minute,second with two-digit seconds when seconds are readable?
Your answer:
6,57
